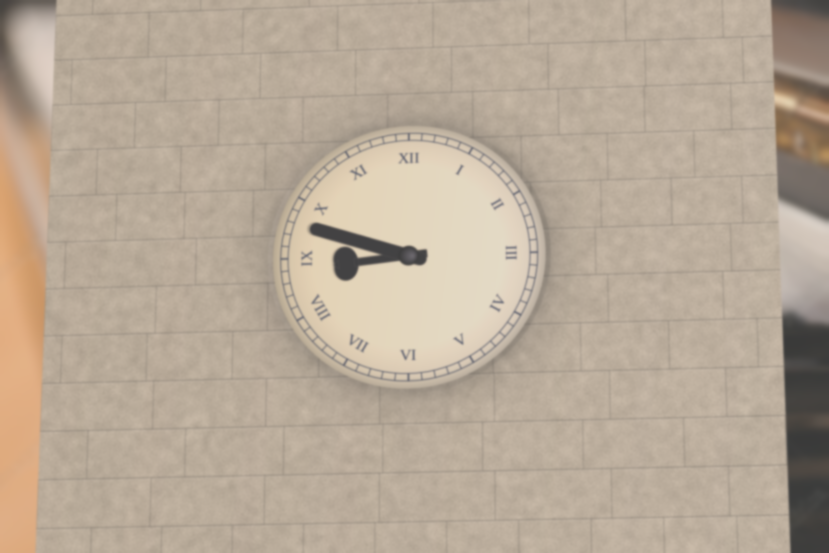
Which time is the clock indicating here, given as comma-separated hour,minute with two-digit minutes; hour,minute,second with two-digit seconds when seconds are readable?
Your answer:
8,48
